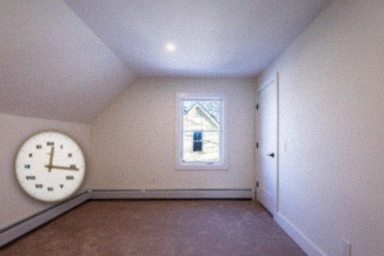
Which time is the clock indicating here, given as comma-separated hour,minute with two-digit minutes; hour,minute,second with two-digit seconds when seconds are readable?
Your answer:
12,16
